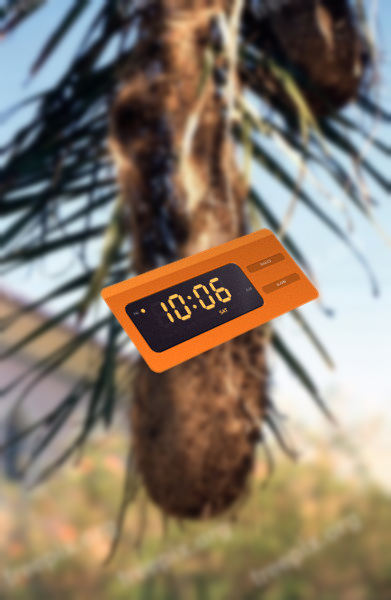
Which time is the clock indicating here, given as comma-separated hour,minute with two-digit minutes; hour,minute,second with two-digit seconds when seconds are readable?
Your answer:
10,06
